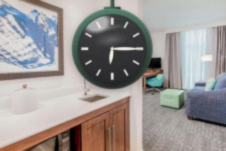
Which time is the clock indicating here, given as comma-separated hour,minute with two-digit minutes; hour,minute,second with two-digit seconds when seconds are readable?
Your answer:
6,15
